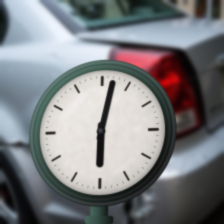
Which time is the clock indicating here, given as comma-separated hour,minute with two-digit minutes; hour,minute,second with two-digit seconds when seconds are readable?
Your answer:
6,02
